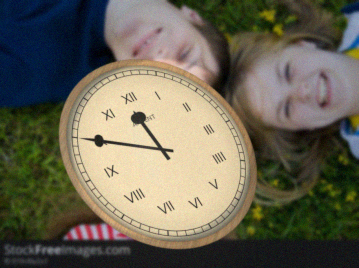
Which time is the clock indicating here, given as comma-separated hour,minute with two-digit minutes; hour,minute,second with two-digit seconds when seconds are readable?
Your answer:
11,50
